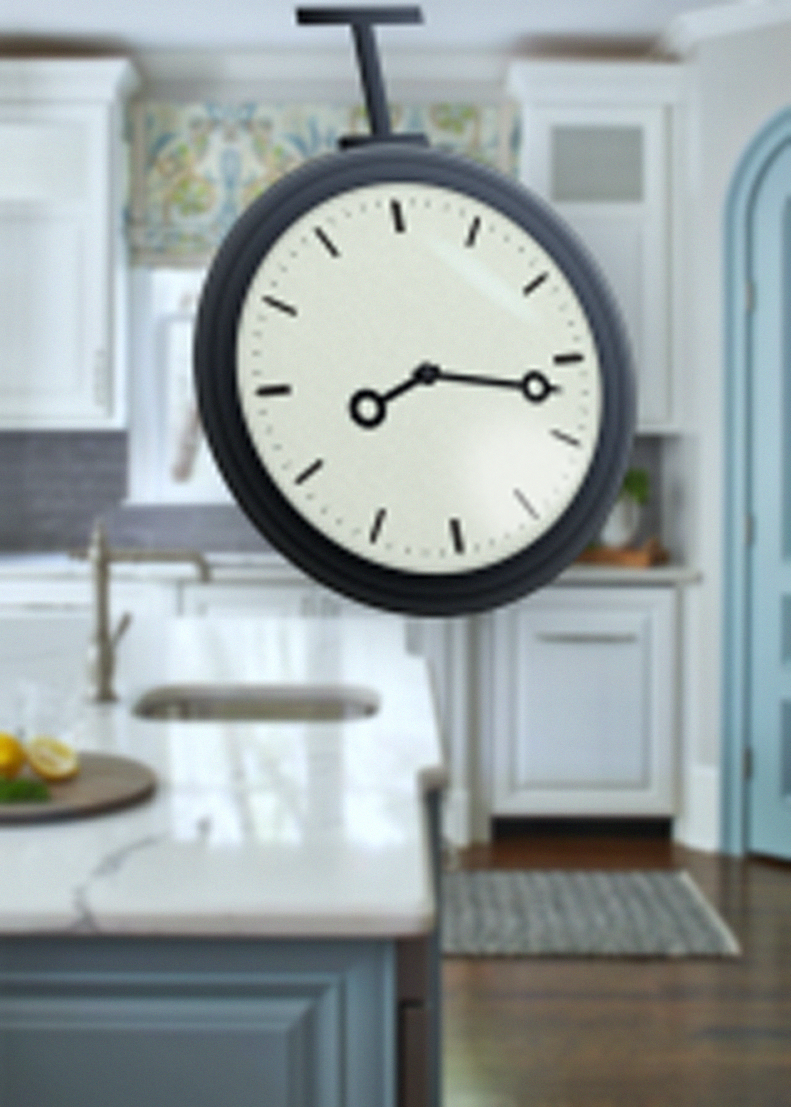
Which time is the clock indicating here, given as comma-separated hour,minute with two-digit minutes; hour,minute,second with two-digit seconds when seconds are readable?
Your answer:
8,17
